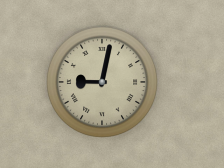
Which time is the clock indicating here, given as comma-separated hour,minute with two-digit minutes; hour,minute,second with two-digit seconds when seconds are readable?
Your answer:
9,02
